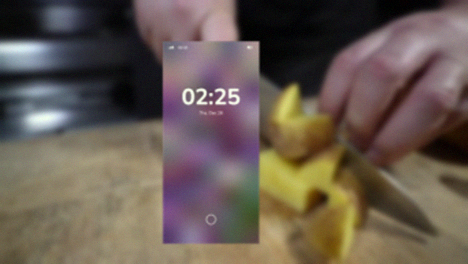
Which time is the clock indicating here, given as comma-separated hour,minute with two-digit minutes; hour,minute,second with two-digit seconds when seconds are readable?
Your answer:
2,25
